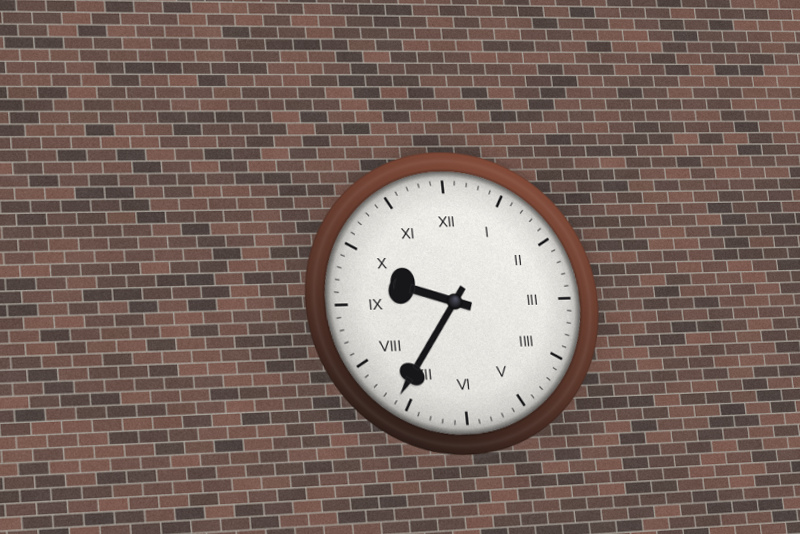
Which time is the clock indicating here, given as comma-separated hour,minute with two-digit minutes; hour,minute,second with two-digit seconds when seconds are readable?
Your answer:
9,36
